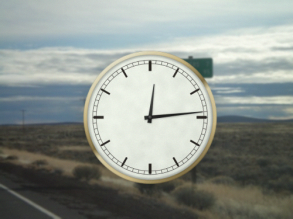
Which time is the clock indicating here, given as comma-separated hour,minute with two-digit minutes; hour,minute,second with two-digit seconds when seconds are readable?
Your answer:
12,14
